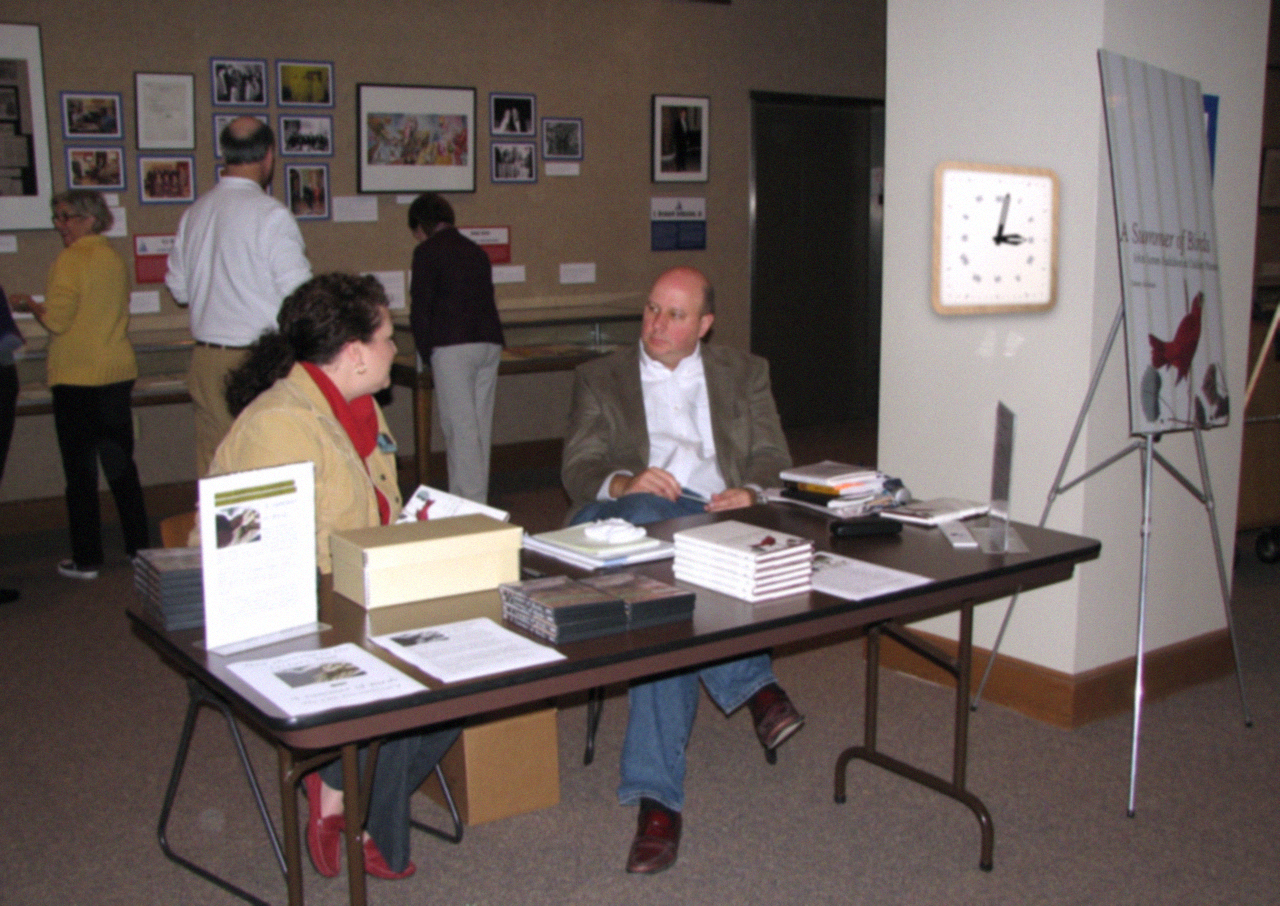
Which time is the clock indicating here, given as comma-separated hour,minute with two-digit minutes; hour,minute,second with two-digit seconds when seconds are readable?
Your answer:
3,02
